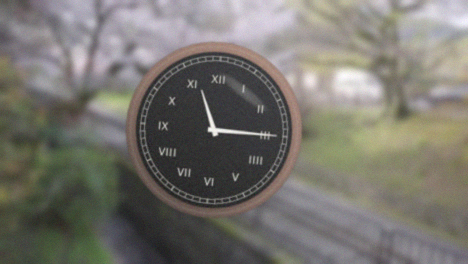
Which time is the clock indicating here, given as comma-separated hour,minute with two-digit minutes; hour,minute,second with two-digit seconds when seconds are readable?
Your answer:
11,15
